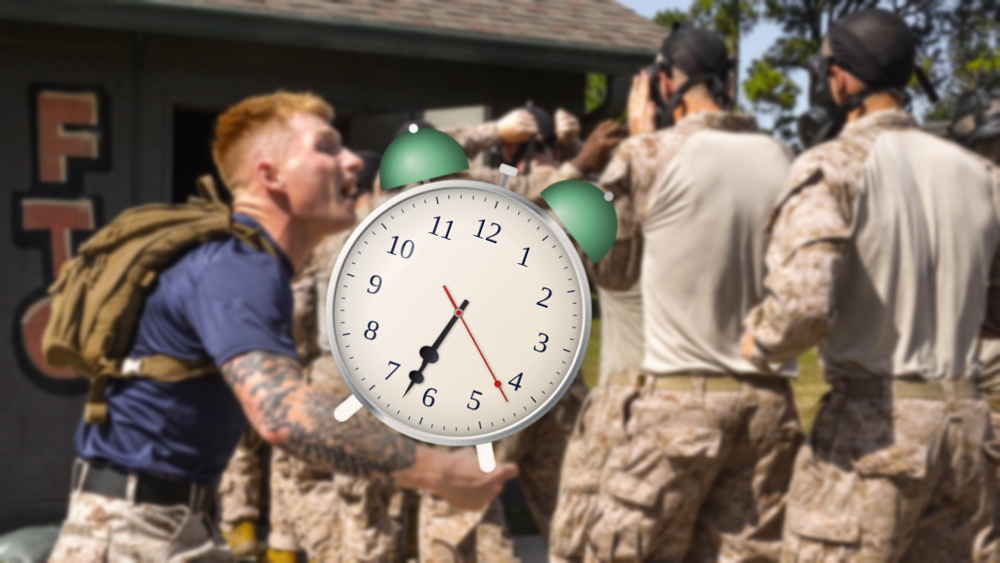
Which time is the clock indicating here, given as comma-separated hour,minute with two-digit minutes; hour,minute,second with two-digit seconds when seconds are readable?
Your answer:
6,32,22
